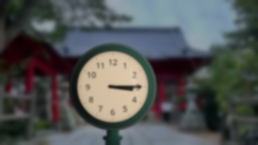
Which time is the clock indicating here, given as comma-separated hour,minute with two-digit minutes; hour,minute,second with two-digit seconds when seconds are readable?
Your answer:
3,15
